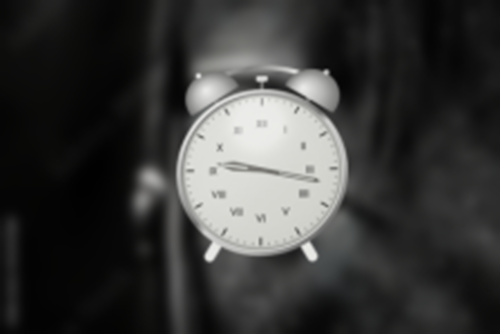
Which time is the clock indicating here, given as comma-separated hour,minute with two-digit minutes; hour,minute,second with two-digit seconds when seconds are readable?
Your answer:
9,17
